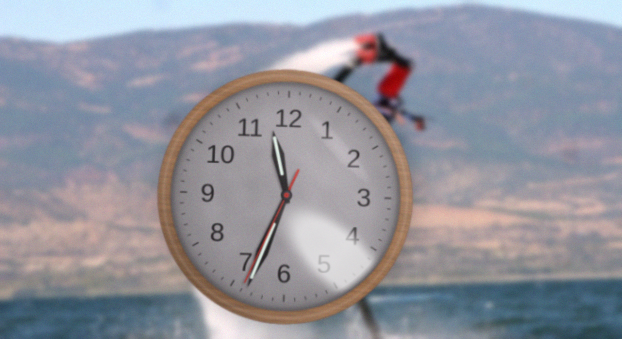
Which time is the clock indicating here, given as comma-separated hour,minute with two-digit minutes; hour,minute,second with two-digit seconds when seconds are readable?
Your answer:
11,33,34
